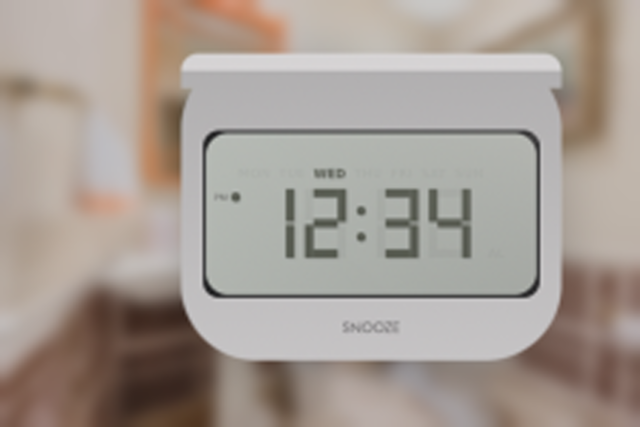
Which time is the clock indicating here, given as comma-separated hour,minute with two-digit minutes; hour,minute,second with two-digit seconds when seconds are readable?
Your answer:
12,34
